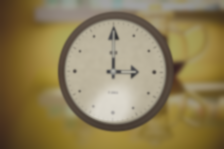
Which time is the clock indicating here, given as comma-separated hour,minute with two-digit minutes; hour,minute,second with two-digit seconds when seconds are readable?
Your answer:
3,00
